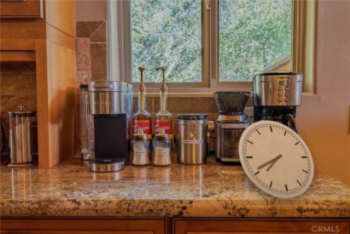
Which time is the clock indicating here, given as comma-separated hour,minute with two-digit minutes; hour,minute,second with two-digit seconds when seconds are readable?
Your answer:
7,41
